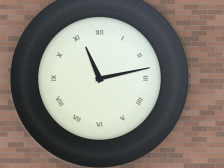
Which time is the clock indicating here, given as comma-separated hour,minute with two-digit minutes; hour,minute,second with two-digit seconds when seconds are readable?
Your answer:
11,13
